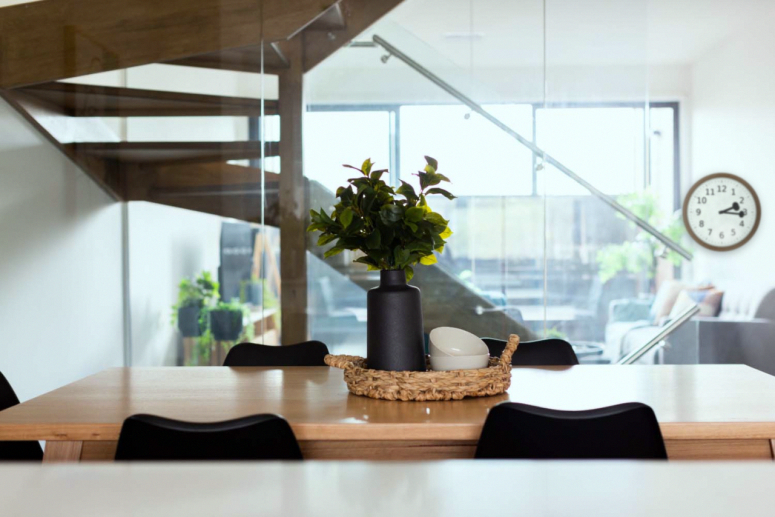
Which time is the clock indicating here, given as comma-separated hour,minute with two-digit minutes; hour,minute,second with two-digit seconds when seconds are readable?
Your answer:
2,16
